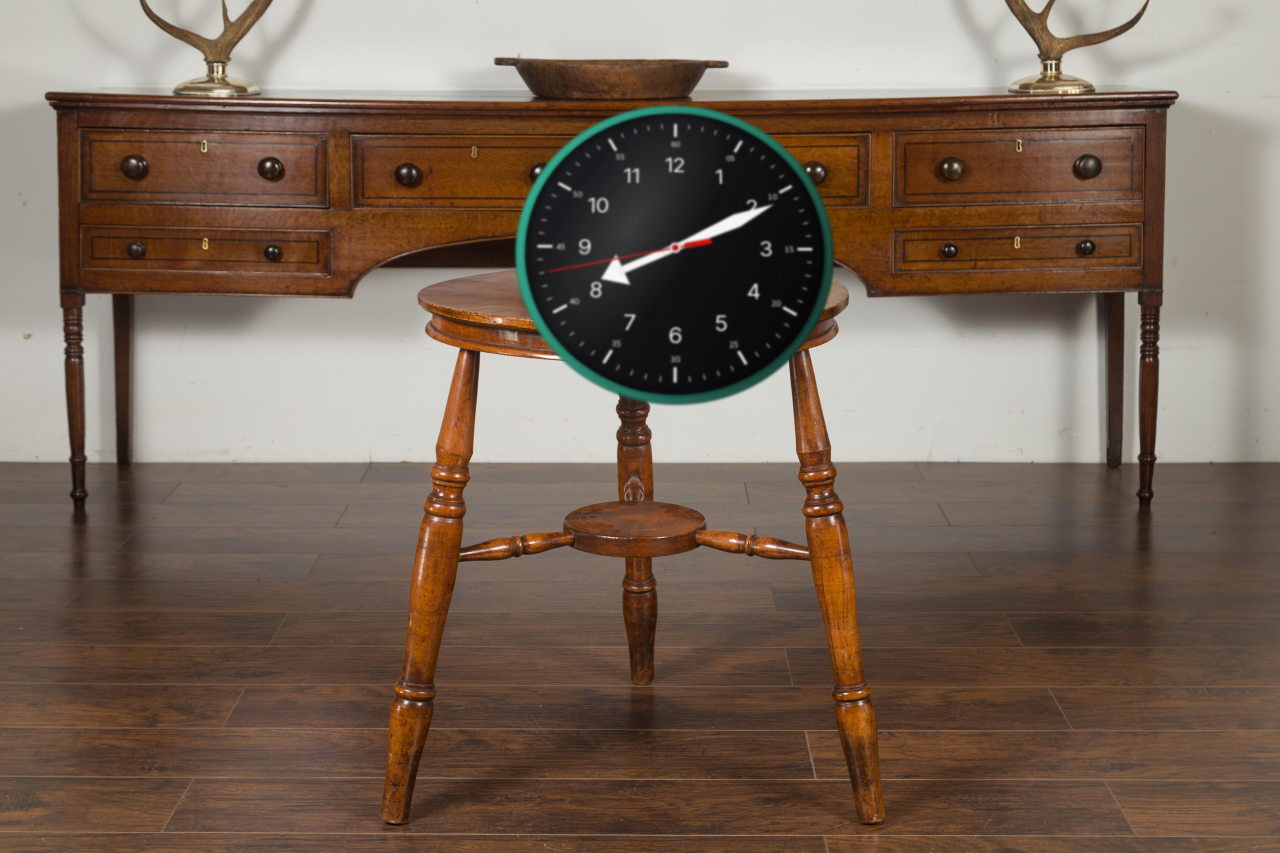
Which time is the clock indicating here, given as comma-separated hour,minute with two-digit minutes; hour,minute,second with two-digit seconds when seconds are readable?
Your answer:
8,10,43
